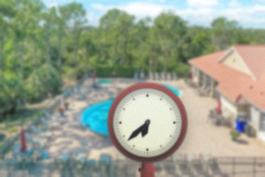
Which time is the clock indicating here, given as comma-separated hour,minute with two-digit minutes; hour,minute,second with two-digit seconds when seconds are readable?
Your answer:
6,38
